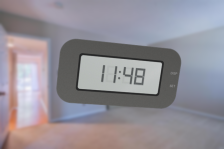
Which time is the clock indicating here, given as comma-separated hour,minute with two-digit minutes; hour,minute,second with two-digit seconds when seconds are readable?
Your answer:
11,48
